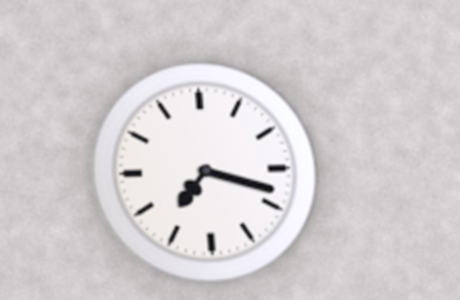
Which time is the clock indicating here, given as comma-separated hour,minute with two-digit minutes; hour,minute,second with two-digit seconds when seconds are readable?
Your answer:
7,18
